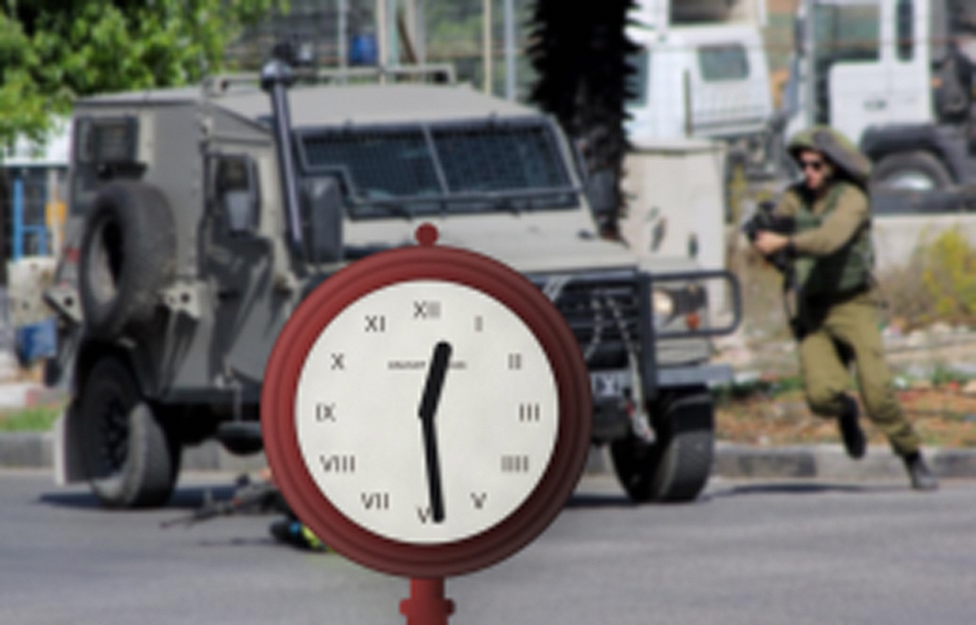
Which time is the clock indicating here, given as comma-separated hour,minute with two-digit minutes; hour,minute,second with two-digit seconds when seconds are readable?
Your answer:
12,29
